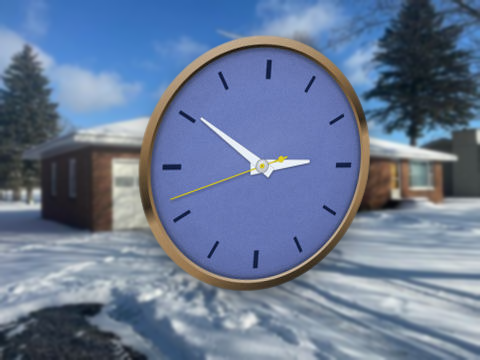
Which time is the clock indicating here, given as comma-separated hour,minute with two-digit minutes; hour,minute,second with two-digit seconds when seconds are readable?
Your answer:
2,50,42
